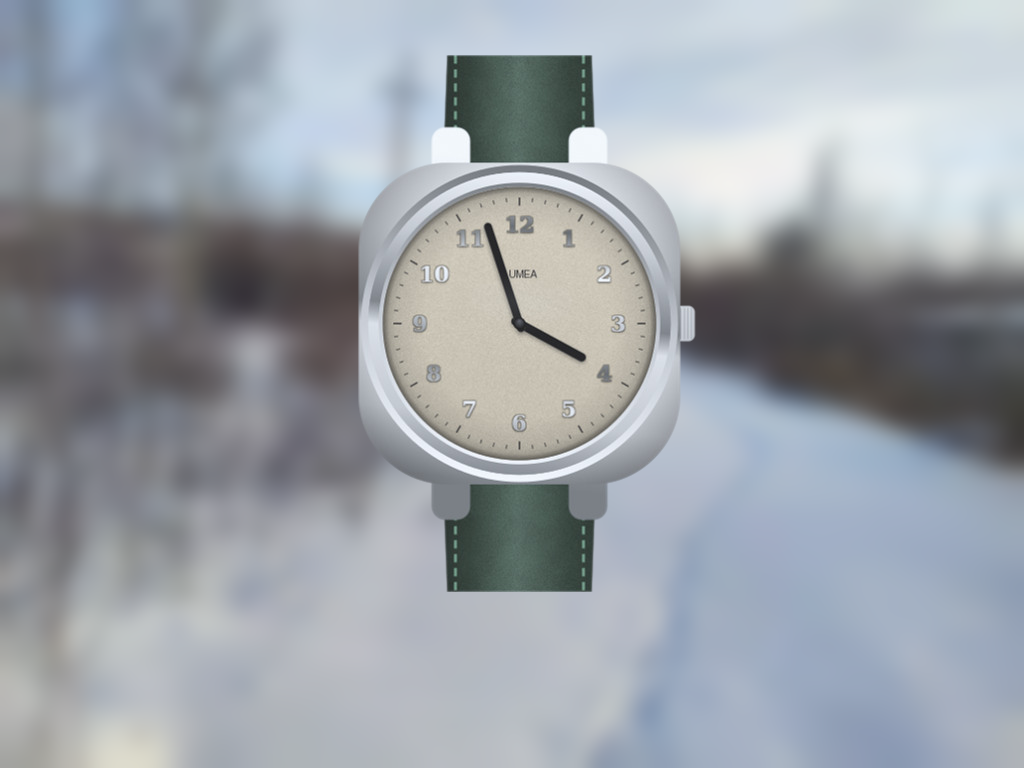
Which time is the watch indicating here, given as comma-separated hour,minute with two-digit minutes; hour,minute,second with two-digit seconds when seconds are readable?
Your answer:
3,57
